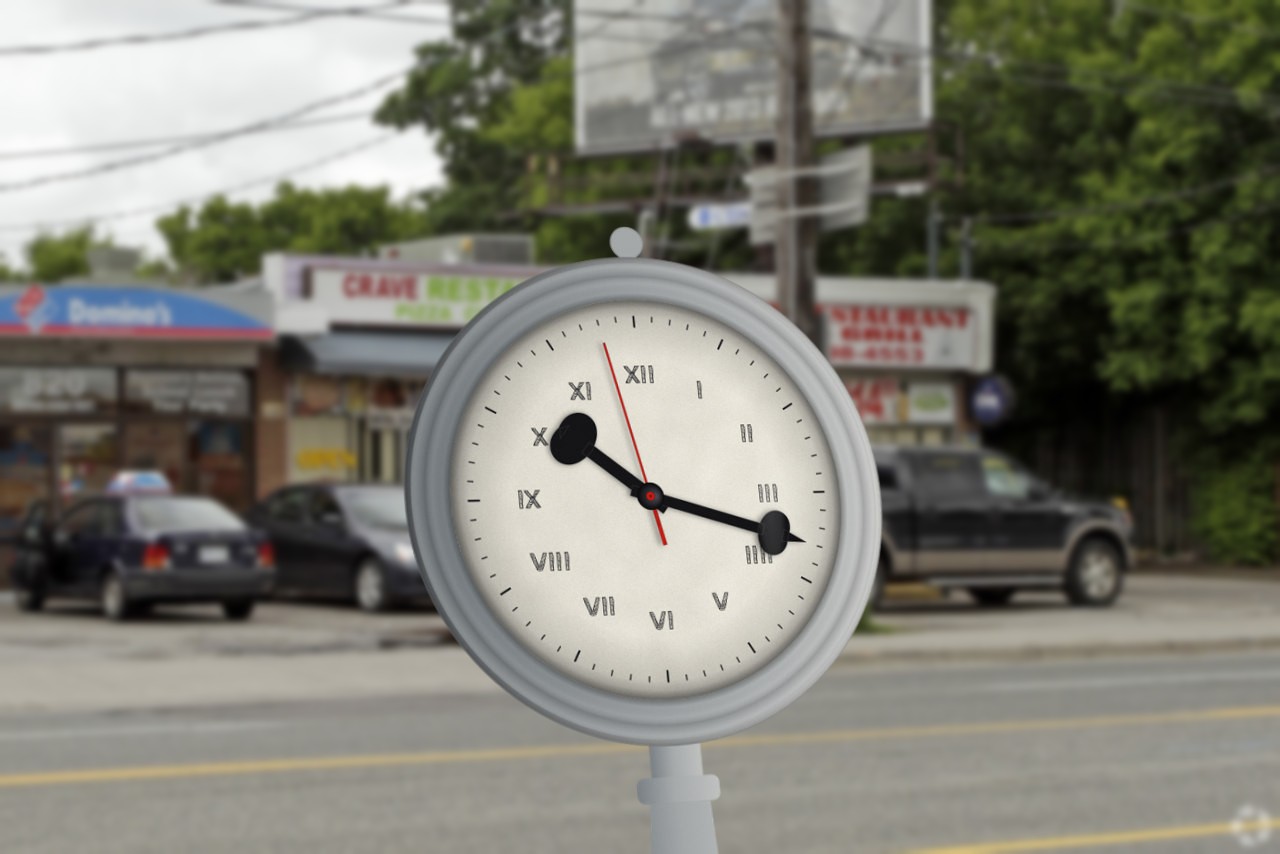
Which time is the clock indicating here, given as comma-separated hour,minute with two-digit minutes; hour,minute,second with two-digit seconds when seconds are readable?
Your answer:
10,17,58
